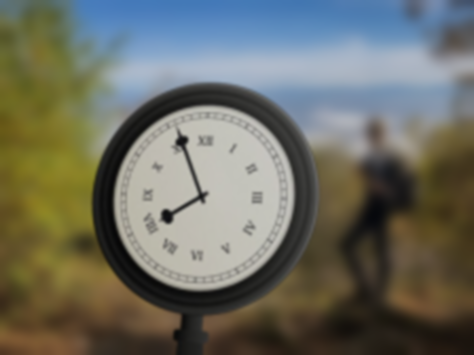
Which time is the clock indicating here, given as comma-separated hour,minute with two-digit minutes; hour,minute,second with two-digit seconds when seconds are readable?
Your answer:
7,56
